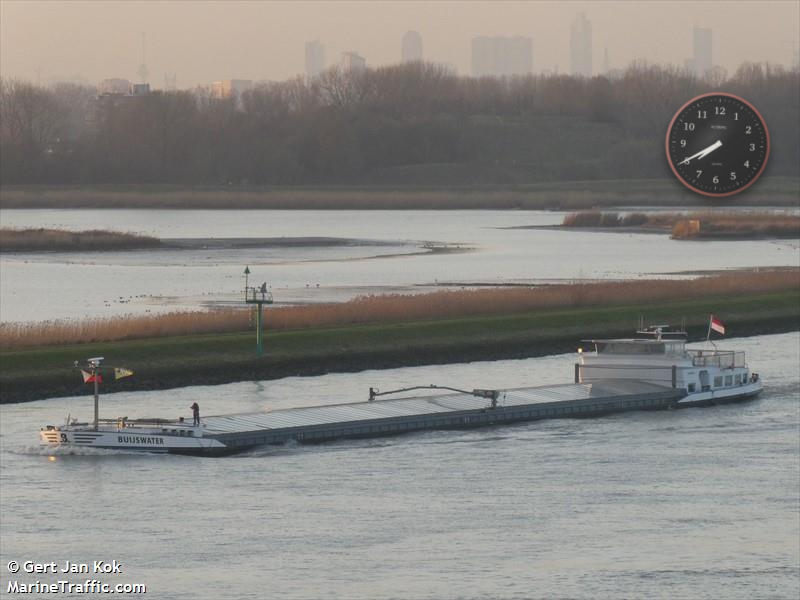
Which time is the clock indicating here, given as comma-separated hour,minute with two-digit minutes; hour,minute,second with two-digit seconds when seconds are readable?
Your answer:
7,40
